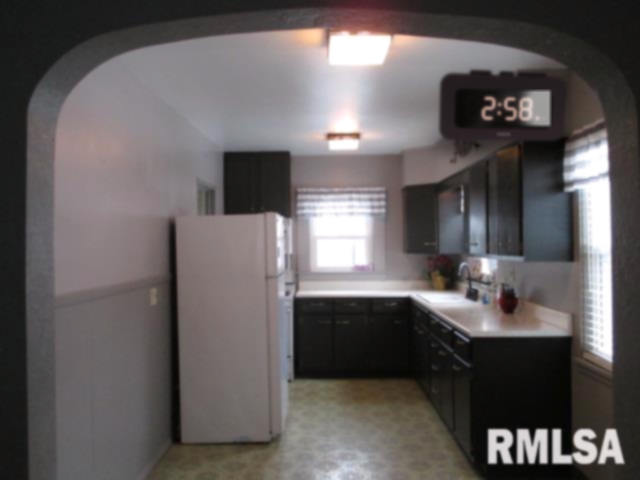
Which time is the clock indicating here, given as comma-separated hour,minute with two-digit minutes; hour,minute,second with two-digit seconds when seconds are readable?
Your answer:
2,58
